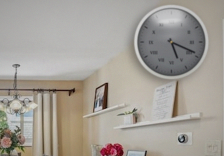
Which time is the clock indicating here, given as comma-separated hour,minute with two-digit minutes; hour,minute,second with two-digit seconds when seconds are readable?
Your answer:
5,19
